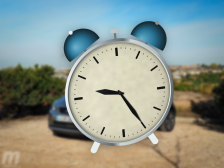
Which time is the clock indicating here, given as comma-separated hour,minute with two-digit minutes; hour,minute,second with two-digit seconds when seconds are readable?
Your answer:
9,25
